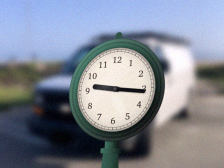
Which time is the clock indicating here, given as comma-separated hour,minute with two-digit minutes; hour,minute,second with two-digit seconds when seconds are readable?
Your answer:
9,16
